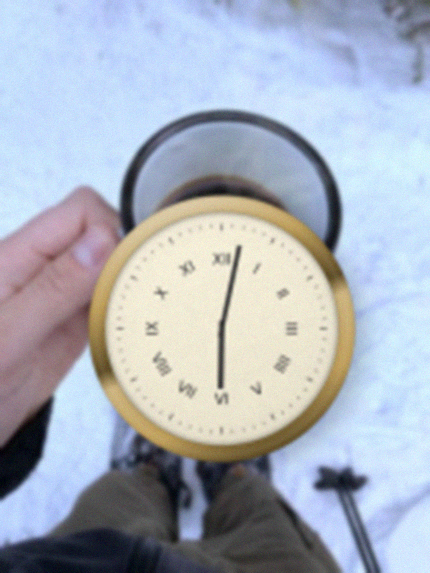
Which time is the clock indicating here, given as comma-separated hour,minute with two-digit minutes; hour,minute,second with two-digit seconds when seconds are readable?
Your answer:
6,02
